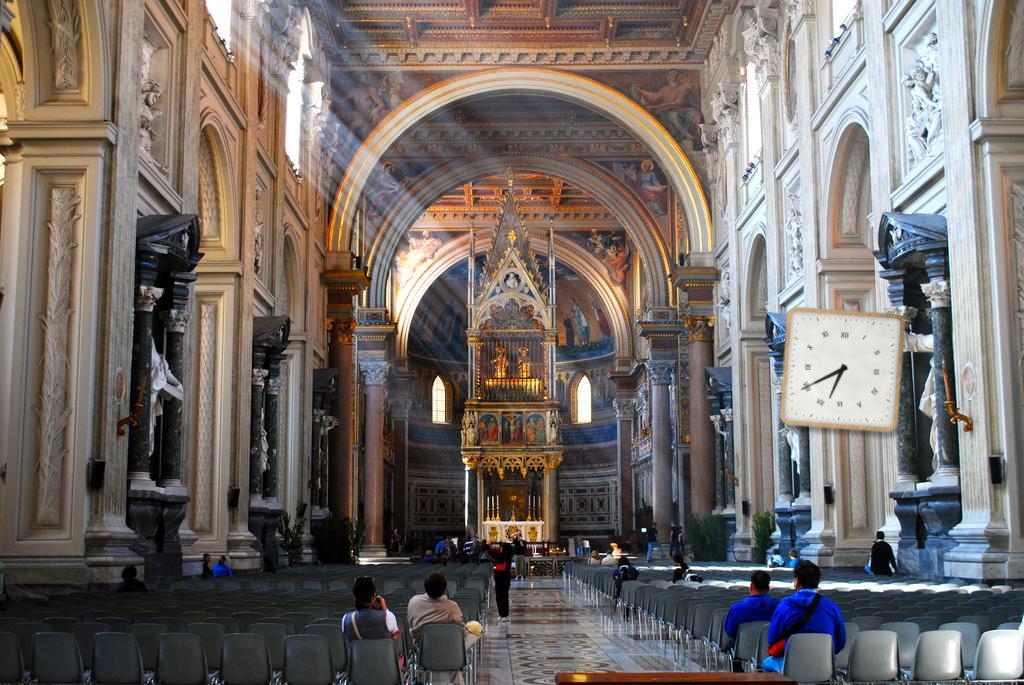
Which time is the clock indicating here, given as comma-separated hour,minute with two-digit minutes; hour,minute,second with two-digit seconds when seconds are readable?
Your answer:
6,40
